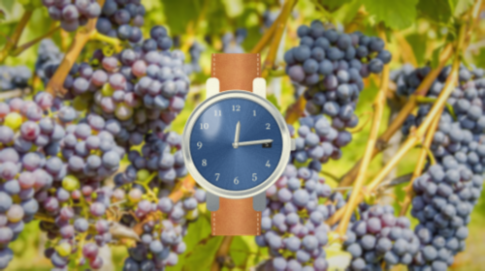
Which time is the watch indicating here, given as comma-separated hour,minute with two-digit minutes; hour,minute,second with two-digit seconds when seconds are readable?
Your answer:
12,14
